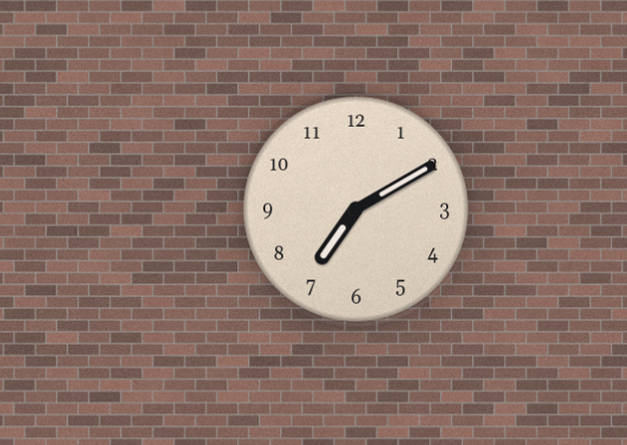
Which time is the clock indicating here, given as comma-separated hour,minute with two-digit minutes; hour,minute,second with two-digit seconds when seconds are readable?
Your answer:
7,10
